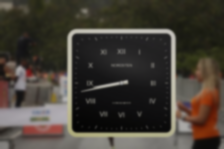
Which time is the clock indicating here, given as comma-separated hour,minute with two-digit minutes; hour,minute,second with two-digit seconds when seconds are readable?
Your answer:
8,43
